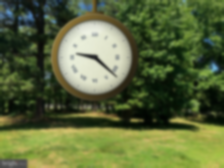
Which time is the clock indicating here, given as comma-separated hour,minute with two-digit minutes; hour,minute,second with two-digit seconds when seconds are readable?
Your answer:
9,22
